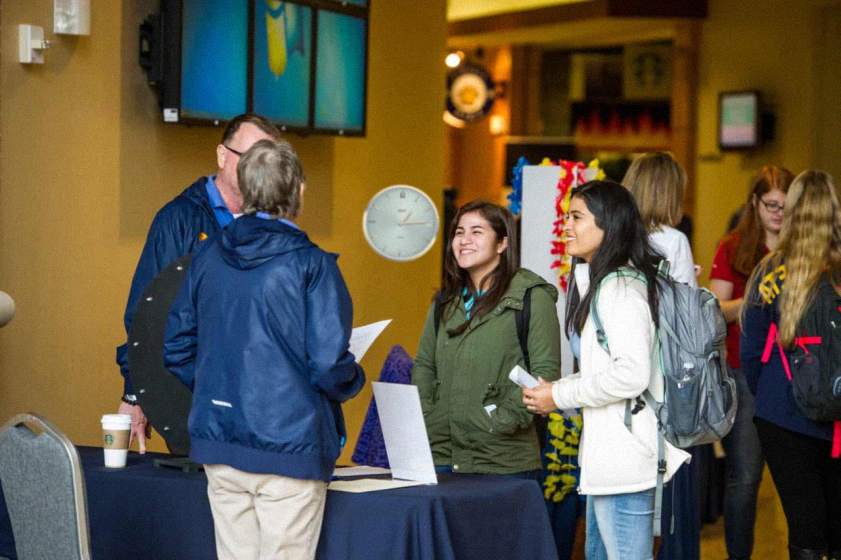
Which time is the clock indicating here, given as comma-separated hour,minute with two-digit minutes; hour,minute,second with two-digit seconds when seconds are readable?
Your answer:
1,14
